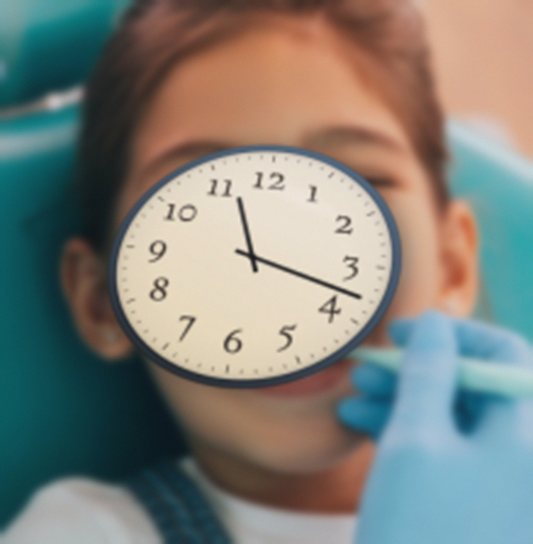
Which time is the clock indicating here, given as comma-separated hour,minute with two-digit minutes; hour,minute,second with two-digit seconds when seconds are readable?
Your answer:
11,18
